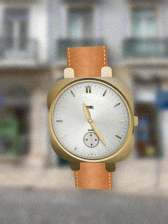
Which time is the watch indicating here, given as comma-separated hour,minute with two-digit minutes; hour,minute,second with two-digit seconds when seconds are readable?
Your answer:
11,25
